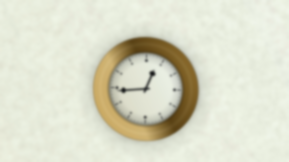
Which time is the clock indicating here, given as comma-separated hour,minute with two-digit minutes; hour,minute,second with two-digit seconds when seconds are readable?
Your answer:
12,44
